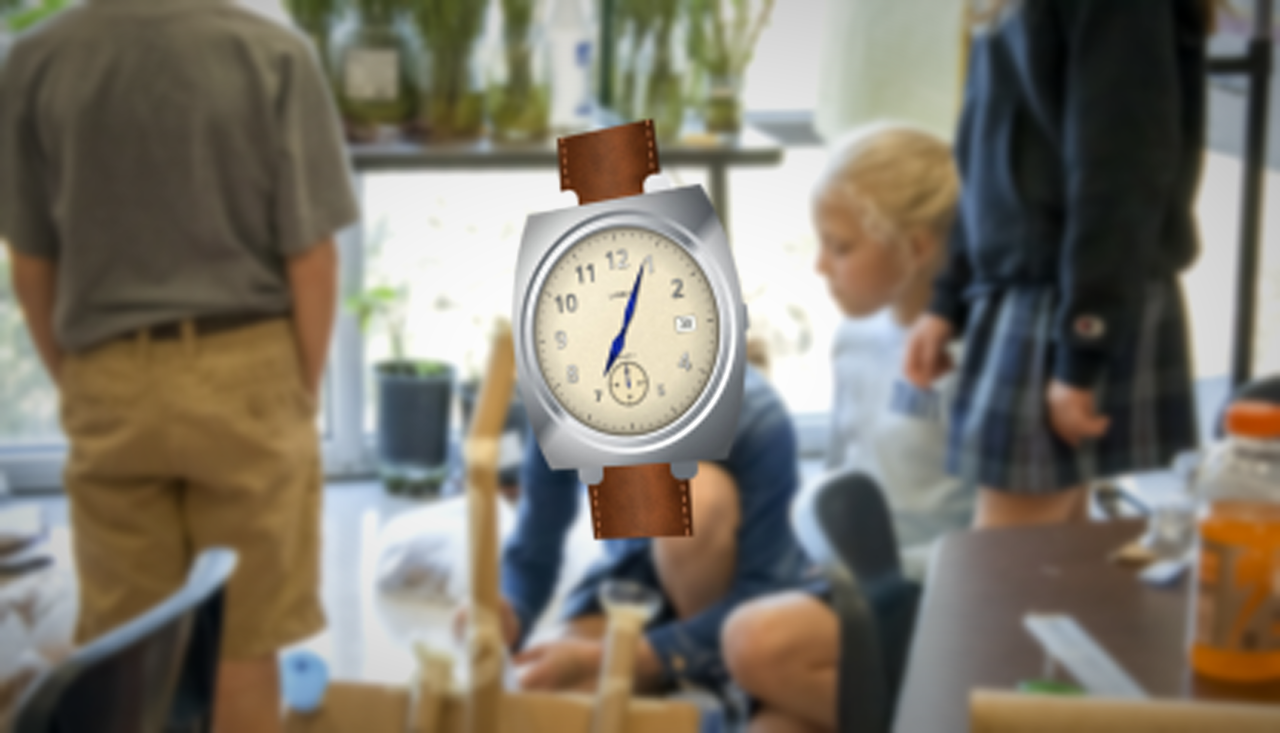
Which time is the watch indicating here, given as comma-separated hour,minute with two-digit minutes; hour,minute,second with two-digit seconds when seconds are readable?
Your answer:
7,04
